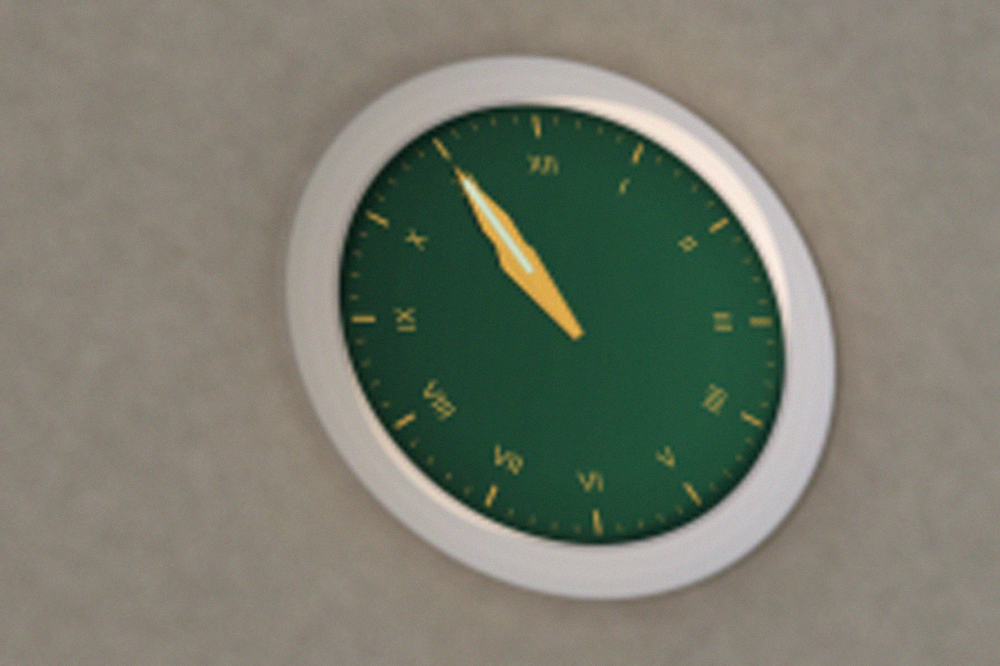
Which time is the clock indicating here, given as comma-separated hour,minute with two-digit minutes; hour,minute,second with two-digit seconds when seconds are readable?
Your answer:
10,55
